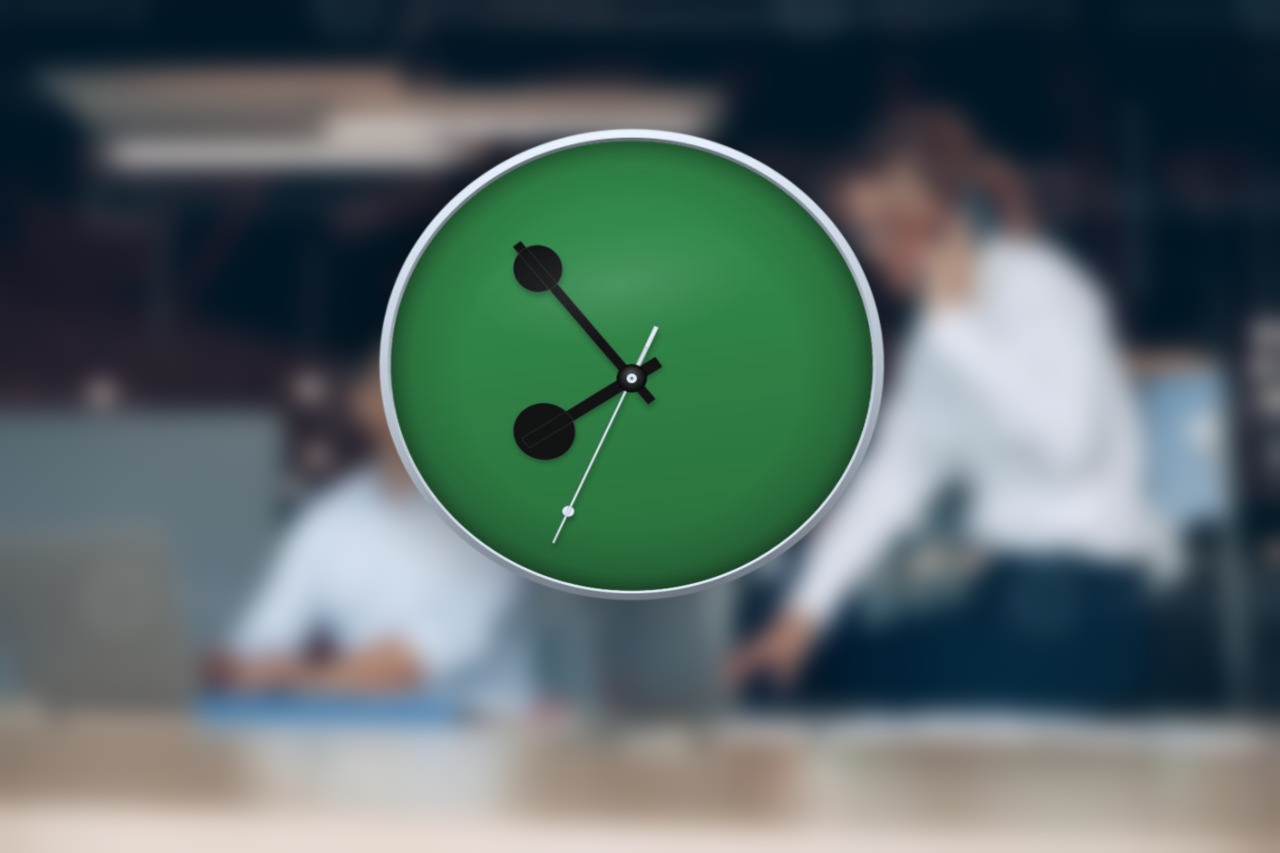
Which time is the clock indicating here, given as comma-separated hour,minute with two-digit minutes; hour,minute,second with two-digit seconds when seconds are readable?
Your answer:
7,53,34
